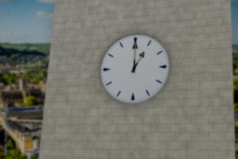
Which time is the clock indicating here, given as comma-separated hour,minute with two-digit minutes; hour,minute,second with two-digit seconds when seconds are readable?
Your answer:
1,00
